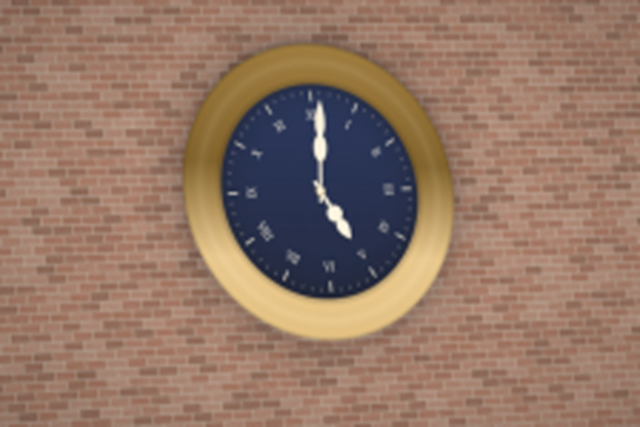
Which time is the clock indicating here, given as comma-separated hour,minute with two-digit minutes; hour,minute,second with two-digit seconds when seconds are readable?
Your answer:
5,01
